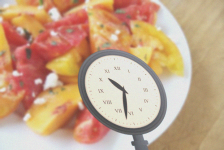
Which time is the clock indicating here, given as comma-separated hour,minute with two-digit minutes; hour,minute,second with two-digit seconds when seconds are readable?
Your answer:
10,32
